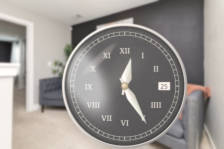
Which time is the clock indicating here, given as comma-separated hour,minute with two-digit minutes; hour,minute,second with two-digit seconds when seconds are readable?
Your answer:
12,25
